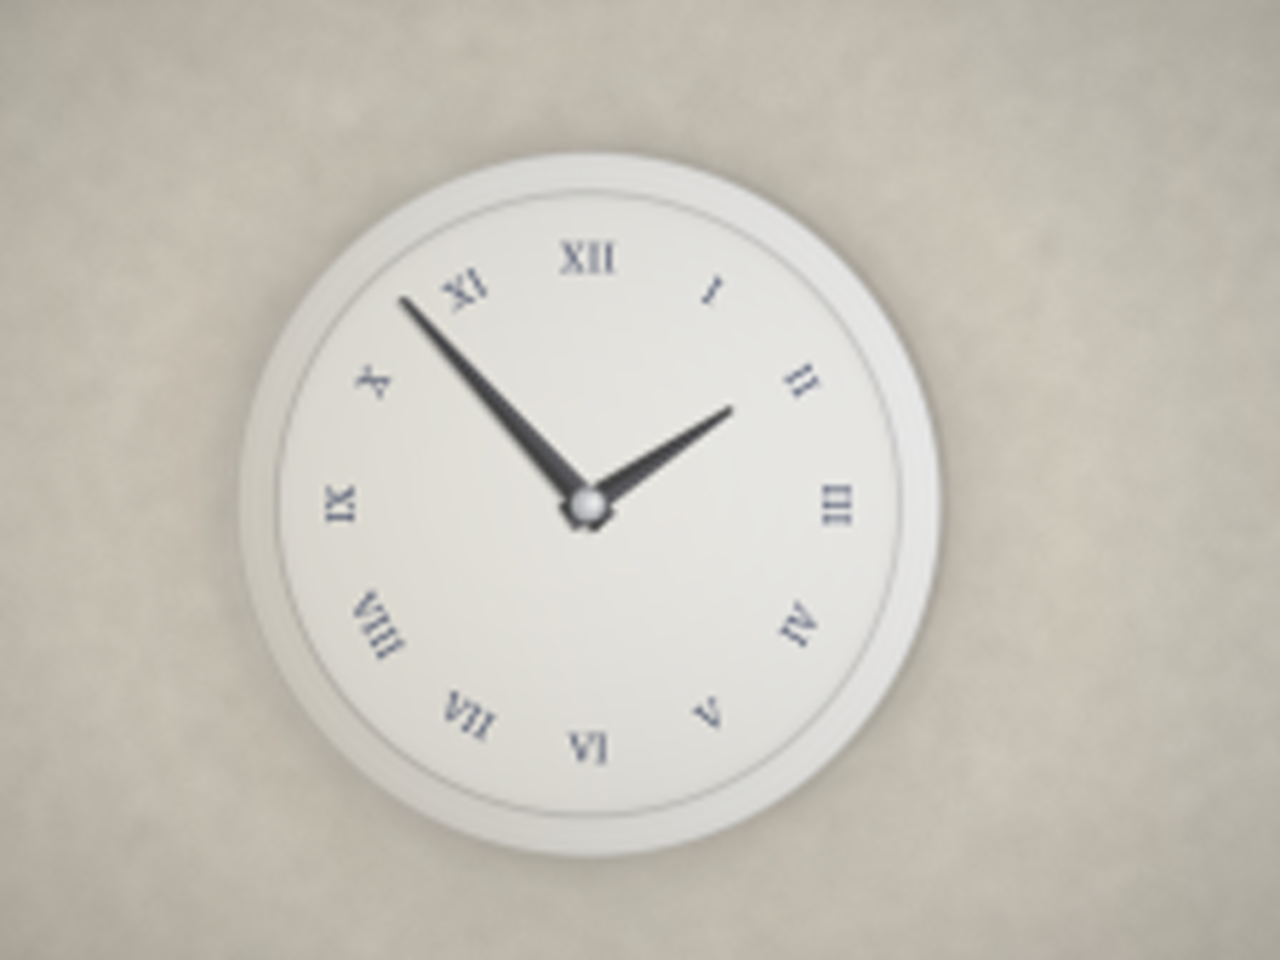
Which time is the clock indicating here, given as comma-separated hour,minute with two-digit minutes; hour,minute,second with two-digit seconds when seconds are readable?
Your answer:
1,53
